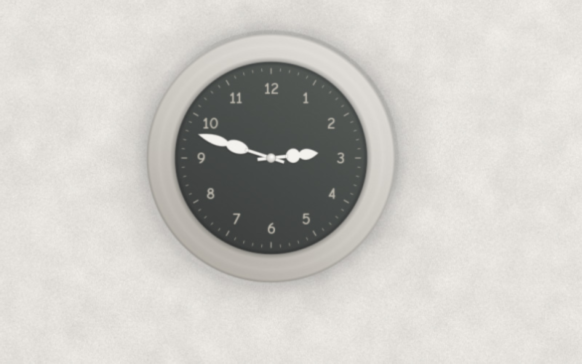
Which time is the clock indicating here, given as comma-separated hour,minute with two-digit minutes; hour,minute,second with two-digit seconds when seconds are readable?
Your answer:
2,48
